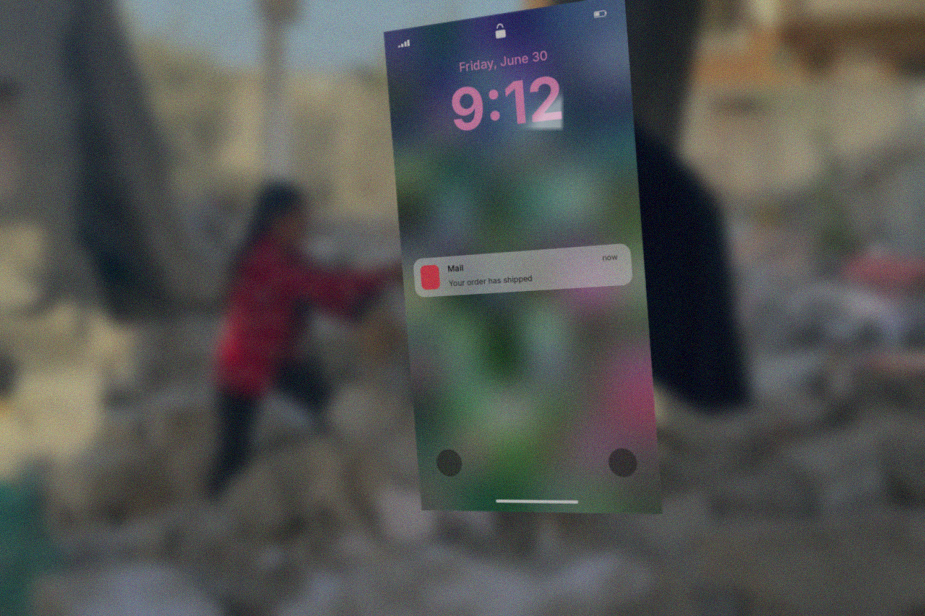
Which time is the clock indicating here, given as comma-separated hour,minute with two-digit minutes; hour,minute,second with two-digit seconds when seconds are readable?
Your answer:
9,12
